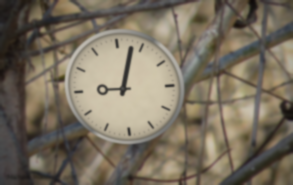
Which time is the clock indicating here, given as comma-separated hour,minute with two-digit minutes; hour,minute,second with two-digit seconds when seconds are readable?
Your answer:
9,03
